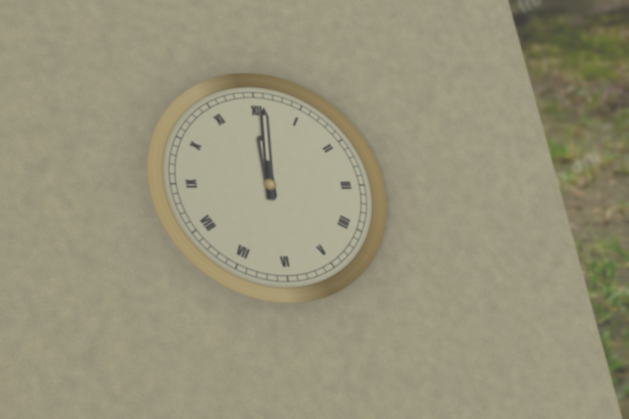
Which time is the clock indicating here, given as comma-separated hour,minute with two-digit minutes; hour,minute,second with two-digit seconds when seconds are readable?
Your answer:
12,01
